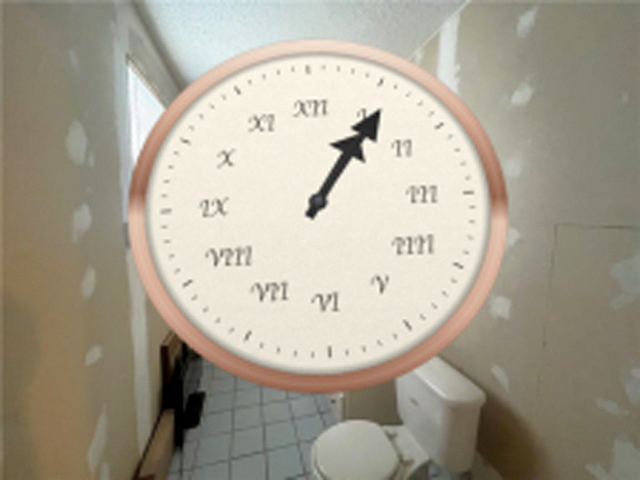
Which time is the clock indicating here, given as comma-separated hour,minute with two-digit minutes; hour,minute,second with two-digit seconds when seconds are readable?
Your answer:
1,06
